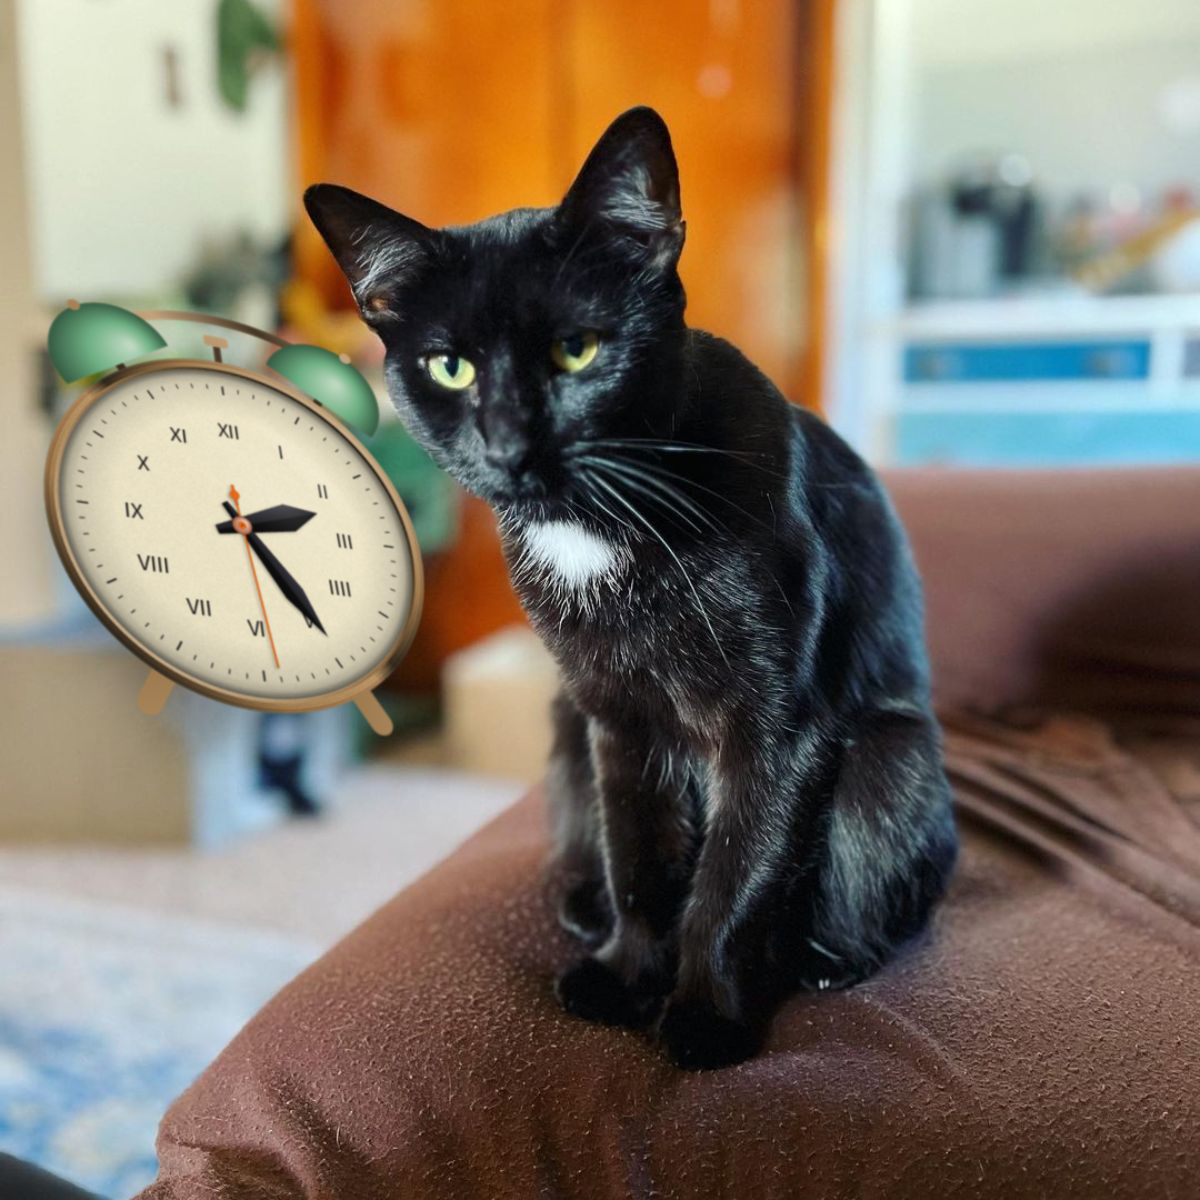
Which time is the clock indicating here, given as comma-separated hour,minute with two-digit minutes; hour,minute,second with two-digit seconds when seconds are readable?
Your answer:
2,24,29
